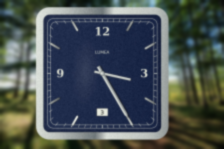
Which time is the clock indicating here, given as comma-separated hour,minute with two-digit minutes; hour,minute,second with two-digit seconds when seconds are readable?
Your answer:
3,25
